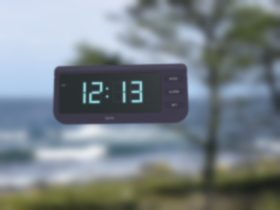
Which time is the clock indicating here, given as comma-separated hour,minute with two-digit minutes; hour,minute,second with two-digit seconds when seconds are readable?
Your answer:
12,13
